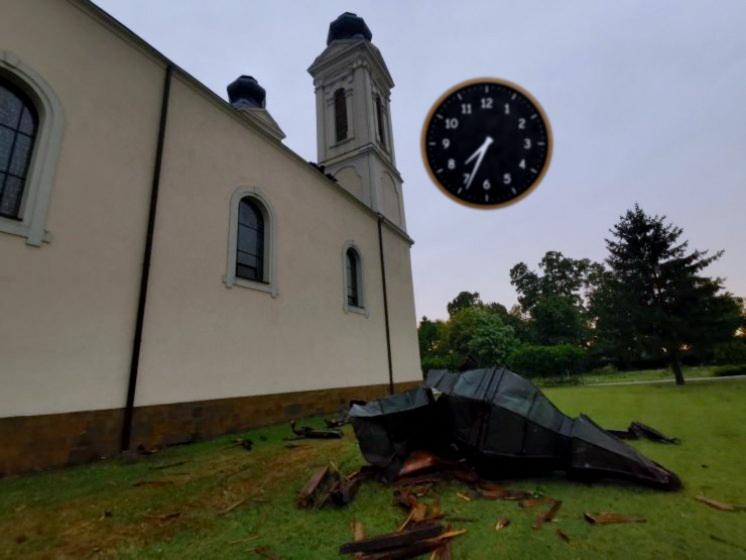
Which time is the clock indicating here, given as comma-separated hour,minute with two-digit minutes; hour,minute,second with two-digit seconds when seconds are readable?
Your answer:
7,34
